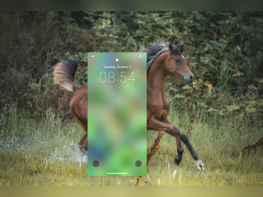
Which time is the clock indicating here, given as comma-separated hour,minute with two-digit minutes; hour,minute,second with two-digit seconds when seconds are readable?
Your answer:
8,54
